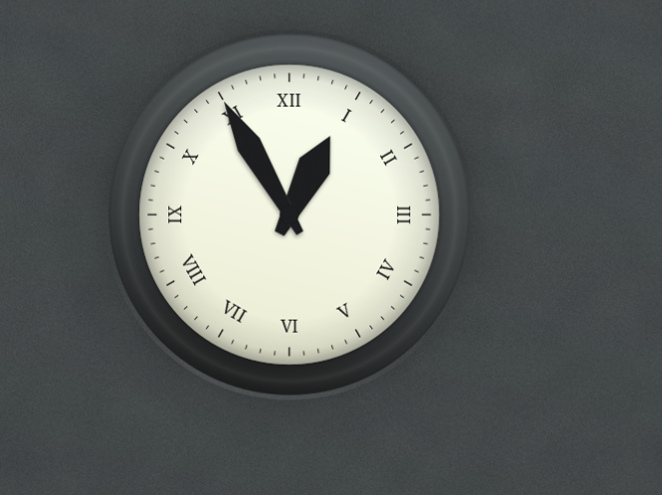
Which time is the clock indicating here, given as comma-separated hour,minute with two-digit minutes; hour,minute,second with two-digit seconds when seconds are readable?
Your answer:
12,55
